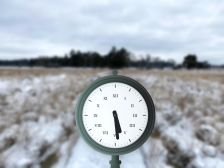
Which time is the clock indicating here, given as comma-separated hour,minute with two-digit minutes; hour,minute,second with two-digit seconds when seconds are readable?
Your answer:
5,29
